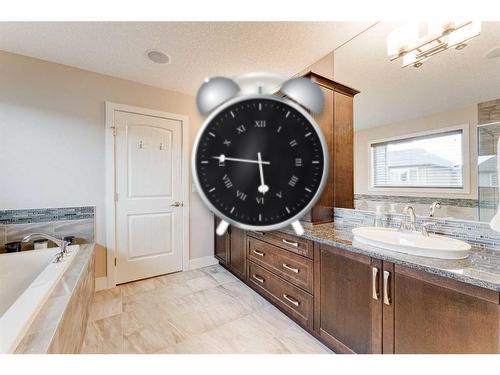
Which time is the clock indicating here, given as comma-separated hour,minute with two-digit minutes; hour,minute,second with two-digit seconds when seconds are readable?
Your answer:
5,46
